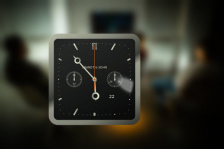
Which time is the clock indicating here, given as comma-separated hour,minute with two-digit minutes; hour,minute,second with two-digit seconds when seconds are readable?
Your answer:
5,53
